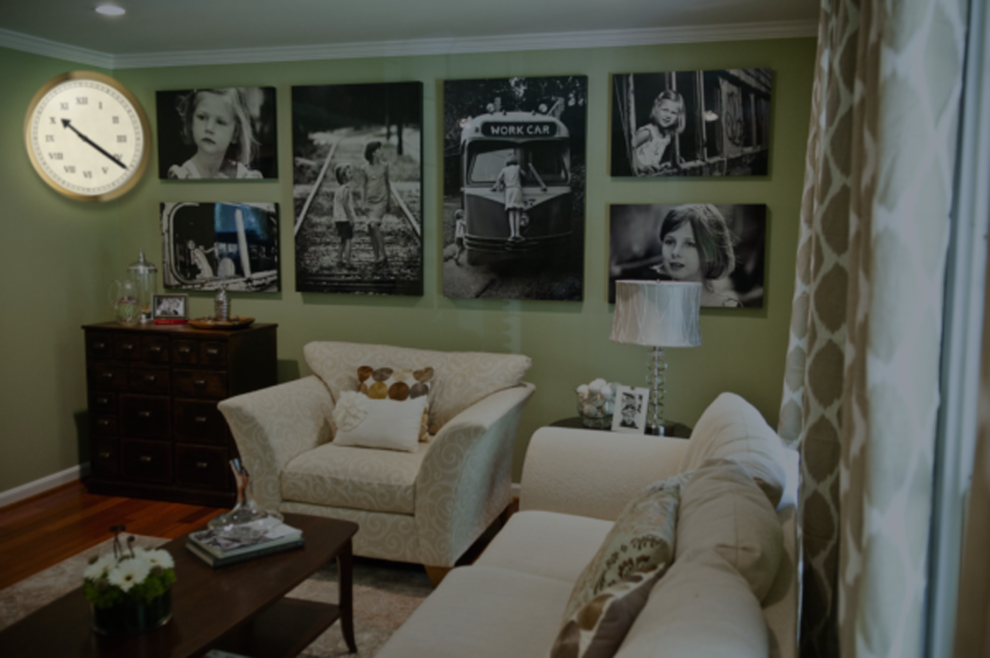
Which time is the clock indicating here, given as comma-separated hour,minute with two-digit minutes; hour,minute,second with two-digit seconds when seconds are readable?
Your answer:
10,21
